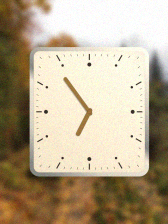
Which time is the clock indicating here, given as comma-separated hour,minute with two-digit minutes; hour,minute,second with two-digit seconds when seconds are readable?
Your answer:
6,54
